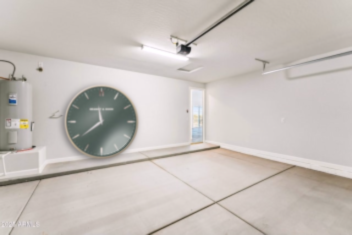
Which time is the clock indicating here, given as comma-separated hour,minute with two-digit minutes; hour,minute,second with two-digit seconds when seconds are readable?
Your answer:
11,39
